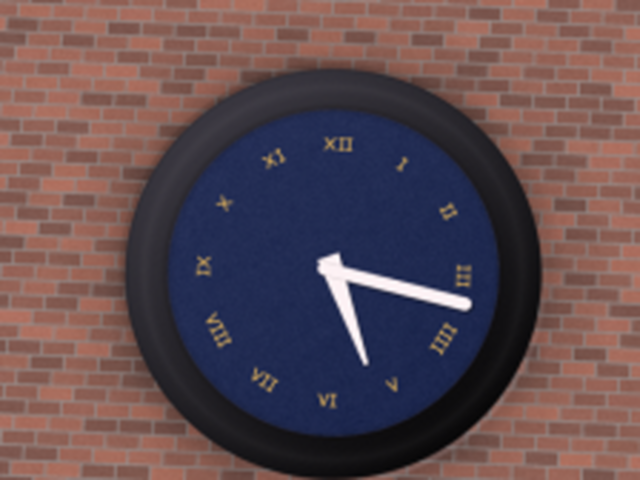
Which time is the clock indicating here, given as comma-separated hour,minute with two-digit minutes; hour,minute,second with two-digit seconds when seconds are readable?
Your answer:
5,17
